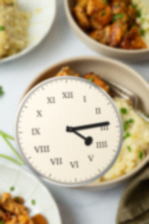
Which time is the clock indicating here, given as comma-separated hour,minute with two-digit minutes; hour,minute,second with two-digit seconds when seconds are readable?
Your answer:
4,14
